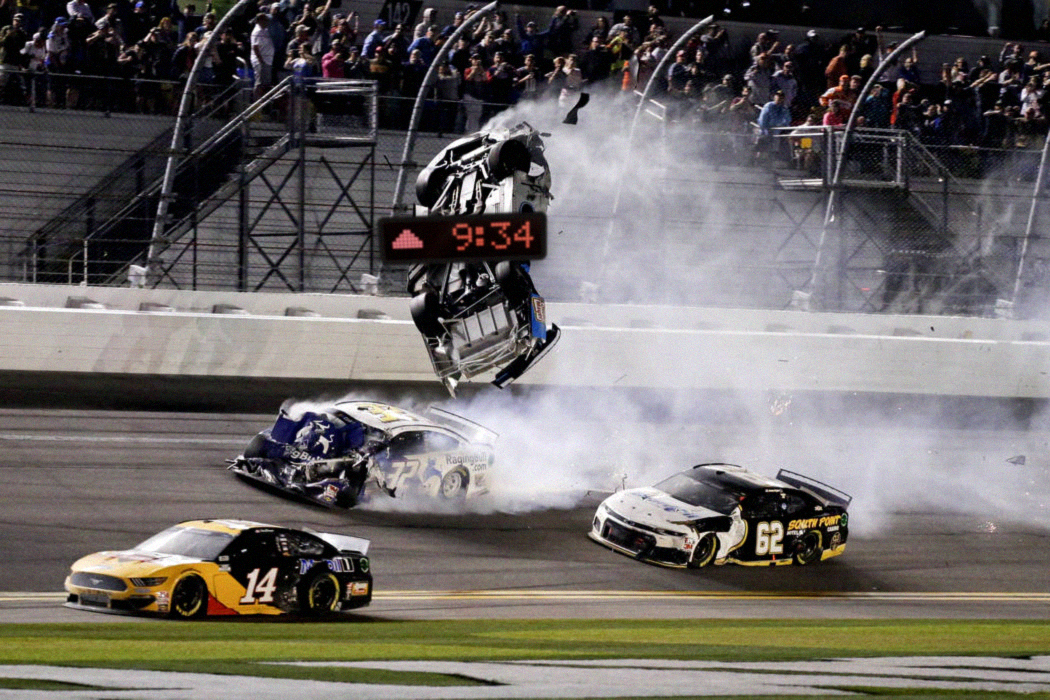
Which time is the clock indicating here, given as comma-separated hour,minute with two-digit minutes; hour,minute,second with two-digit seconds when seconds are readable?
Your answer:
9,34
